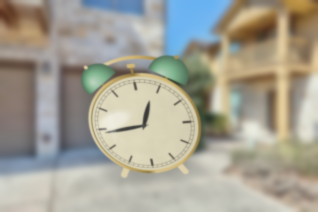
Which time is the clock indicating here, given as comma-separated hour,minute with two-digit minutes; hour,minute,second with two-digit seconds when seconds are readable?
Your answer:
12,44
